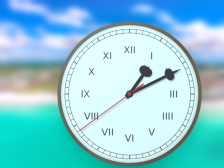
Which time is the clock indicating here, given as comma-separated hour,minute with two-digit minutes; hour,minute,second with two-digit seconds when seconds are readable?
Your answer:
1,10,39
